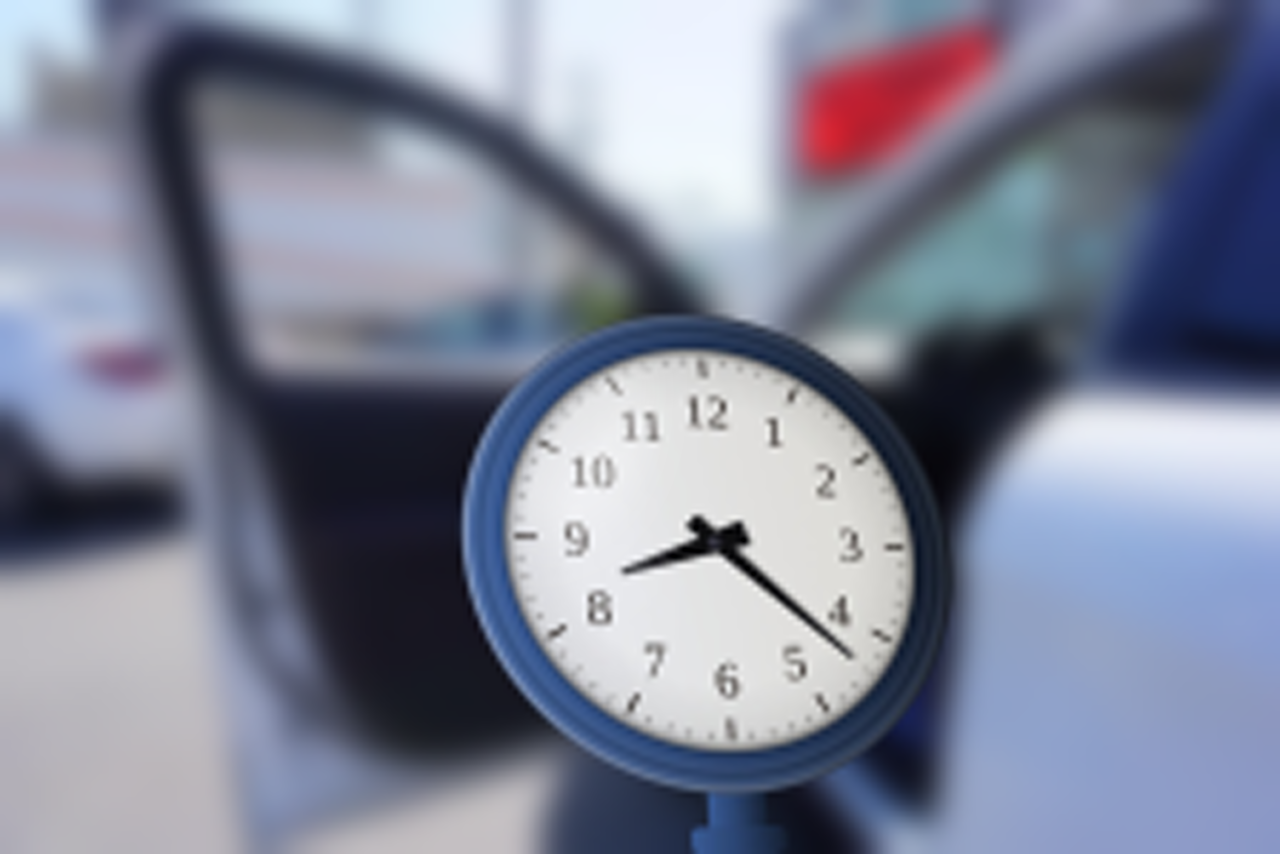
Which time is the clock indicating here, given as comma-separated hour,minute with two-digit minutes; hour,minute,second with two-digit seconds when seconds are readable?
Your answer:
8,22
